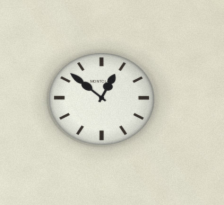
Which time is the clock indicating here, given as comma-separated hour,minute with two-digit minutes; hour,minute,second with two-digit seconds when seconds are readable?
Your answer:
12,52
